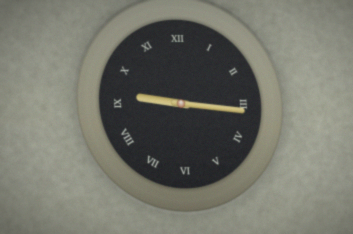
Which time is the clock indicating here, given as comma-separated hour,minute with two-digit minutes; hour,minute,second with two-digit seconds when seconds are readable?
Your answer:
9,16
